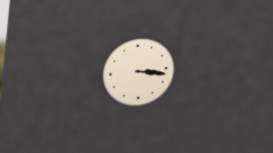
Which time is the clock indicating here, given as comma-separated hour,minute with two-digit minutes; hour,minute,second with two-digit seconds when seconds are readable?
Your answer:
3,17
